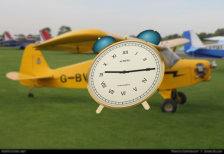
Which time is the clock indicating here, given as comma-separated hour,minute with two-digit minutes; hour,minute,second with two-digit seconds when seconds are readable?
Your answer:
9,15
